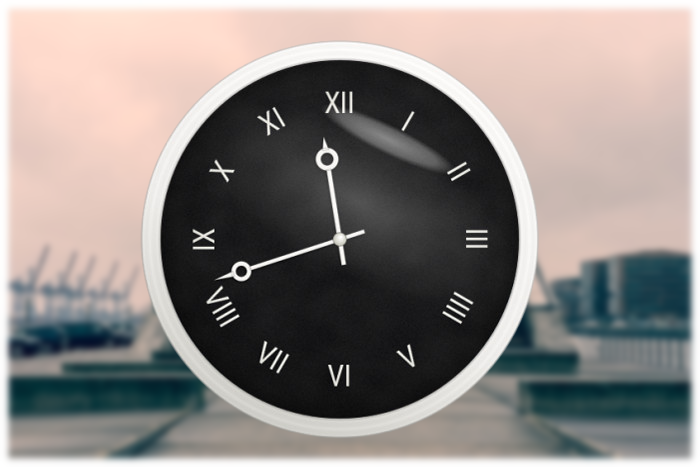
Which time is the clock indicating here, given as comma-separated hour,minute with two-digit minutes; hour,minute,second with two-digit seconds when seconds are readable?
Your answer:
11,42
